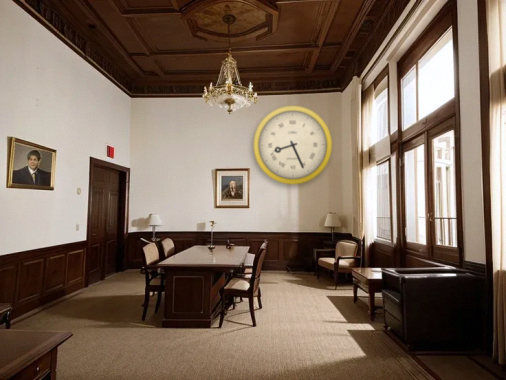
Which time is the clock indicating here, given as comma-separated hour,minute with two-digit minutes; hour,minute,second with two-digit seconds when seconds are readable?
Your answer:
8,26
